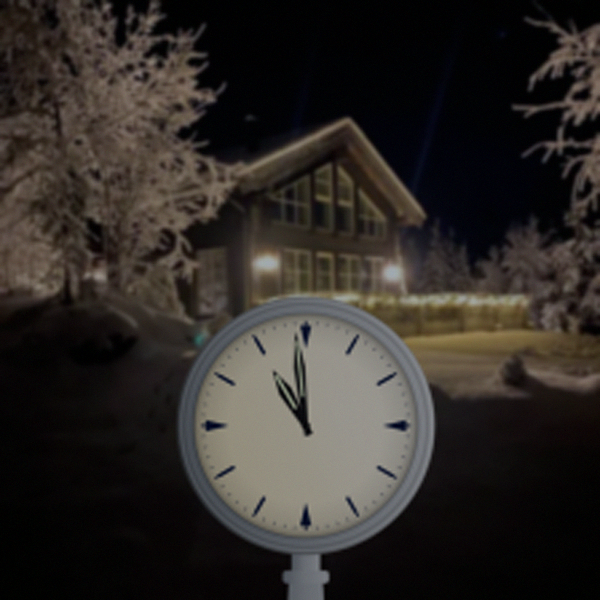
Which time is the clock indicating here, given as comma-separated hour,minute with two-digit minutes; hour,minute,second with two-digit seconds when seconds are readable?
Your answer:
10,59
